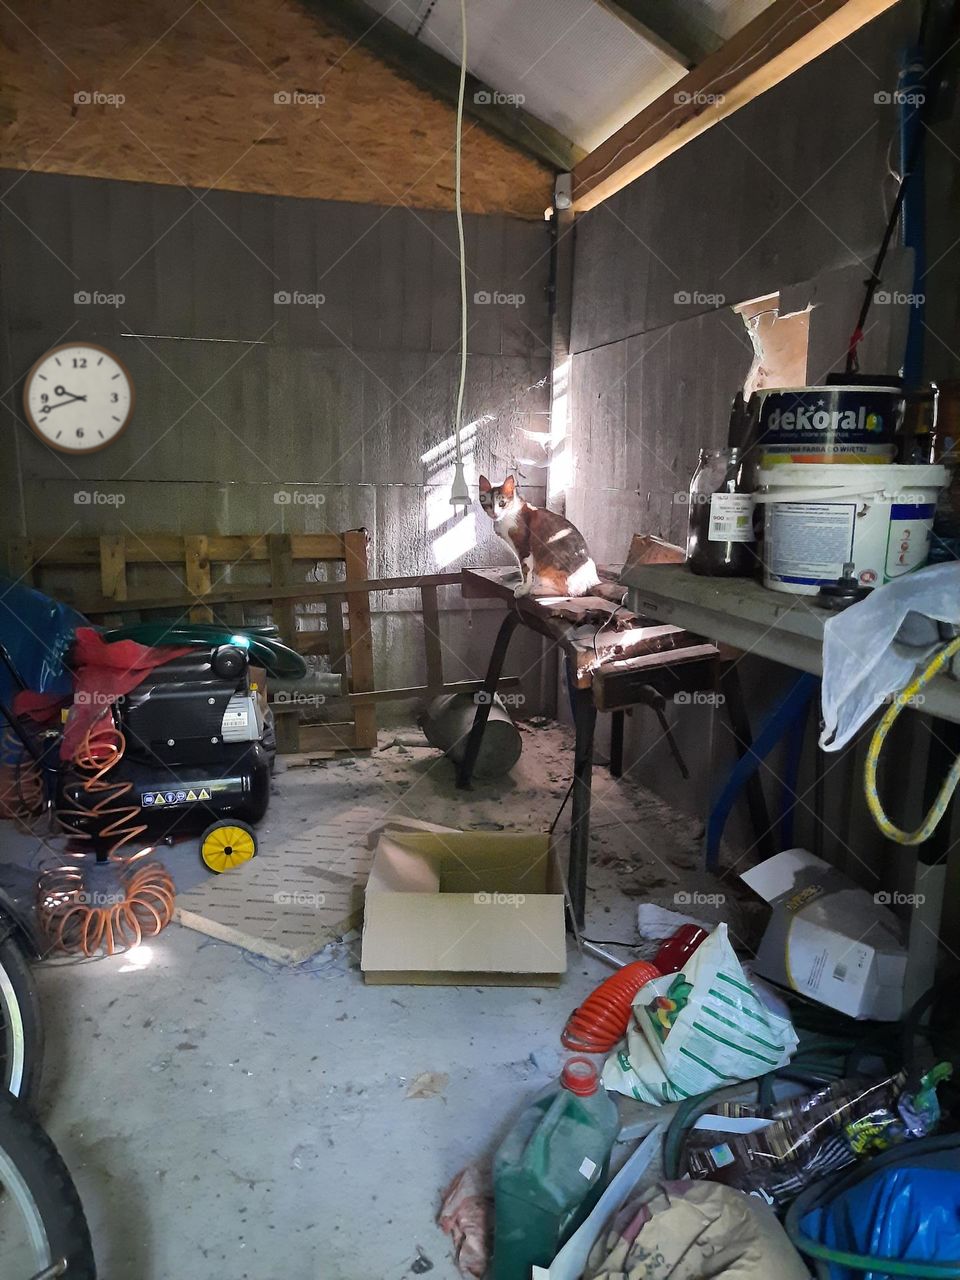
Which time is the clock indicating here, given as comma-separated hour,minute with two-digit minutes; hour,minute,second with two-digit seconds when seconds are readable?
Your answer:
9,42
